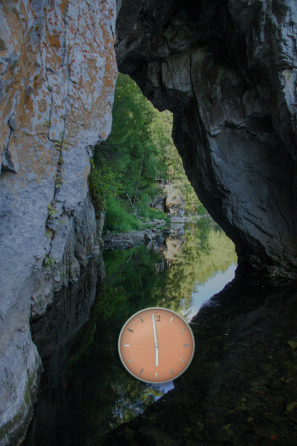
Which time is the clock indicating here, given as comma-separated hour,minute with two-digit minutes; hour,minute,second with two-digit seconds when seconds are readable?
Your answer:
5,59
